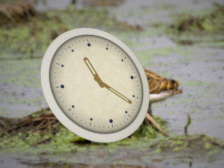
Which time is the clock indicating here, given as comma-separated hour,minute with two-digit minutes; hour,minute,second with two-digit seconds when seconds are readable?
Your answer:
11,22
